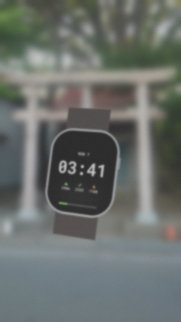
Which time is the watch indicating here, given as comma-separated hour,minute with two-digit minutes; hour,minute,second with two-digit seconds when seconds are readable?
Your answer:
3,41
